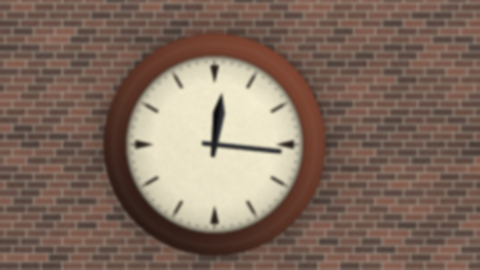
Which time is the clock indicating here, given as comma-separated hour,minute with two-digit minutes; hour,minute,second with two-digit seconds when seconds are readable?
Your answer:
12,16
